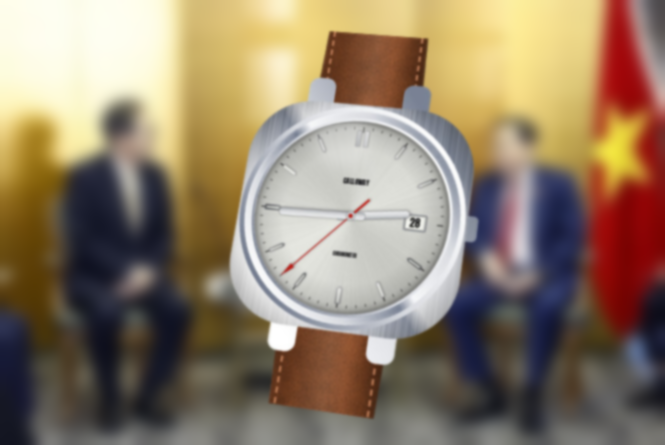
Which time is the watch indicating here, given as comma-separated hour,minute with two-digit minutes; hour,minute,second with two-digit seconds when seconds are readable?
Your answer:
2,44,37
